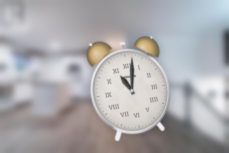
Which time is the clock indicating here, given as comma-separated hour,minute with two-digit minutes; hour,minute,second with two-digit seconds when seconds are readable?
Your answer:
11,02
